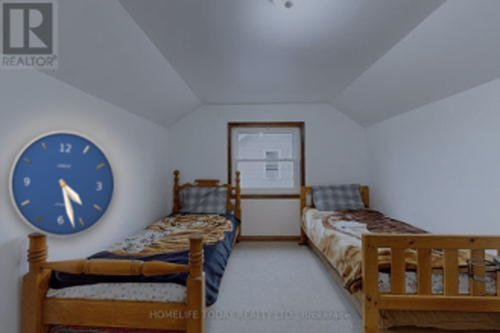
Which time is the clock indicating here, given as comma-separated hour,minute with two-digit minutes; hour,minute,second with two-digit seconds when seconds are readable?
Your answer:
4,27
